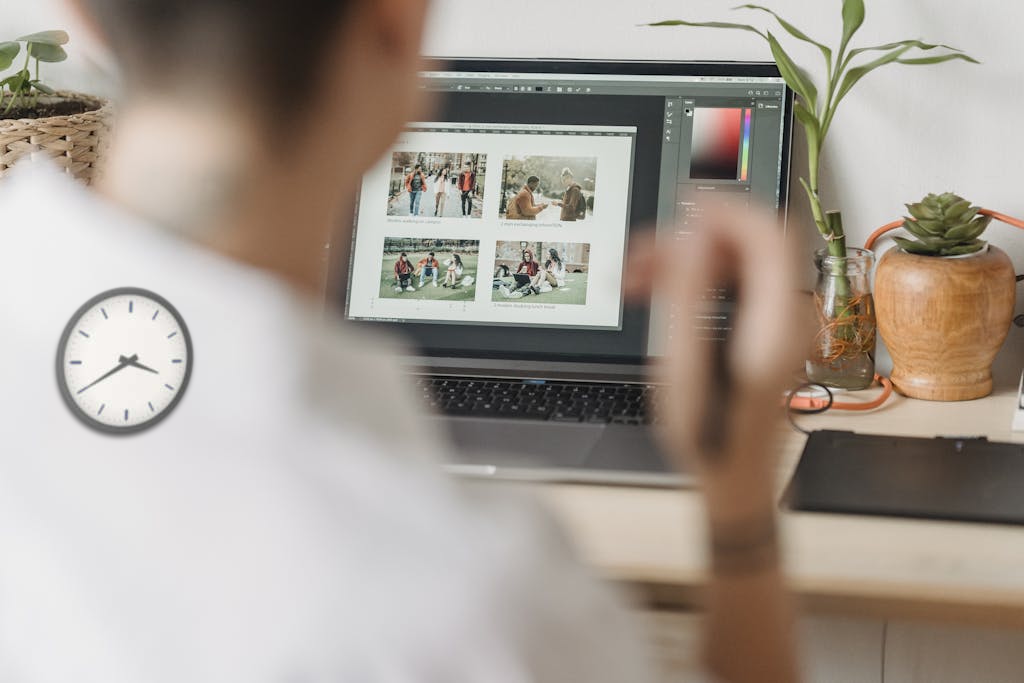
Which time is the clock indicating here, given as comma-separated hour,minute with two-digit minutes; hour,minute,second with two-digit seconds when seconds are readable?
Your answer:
3,40
